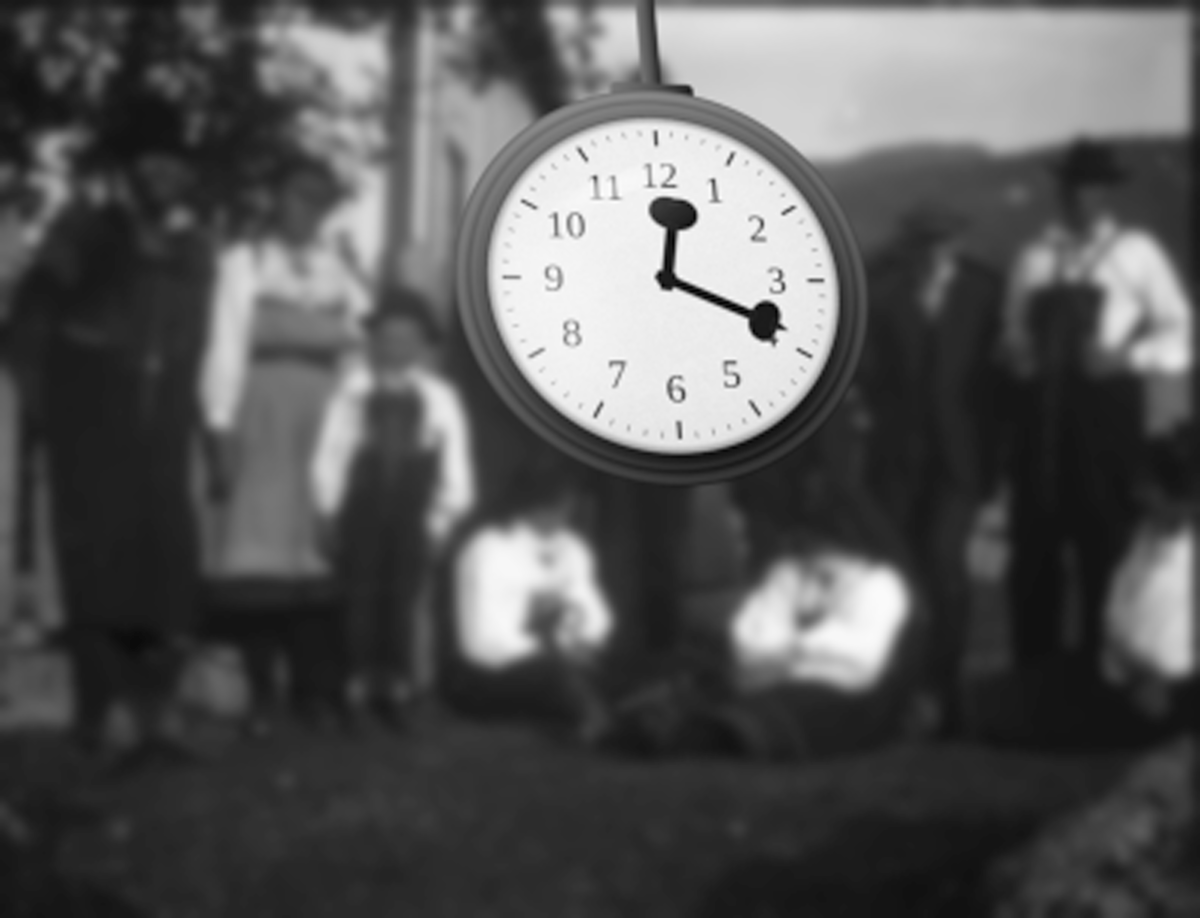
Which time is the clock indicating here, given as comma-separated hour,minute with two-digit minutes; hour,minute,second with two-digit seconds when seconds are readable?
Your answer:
12,19
